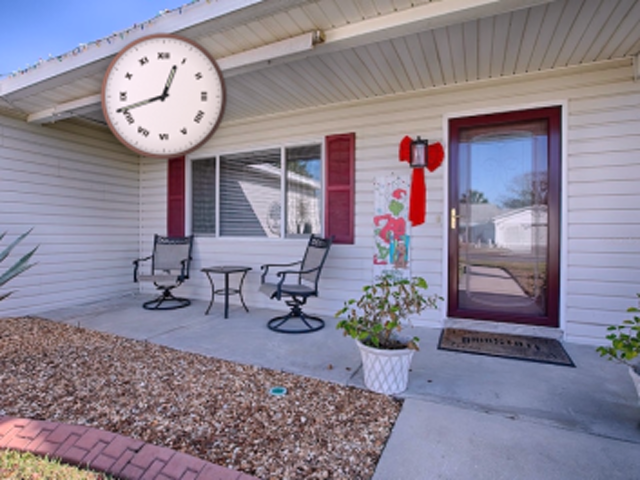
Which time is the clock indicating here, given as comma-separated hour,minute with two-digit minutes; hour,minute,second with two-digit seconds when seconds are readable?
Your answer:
12,42
